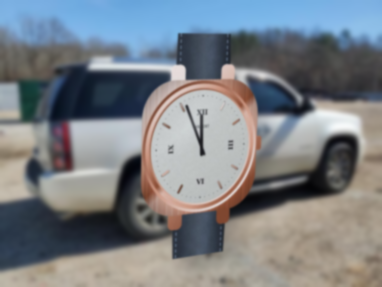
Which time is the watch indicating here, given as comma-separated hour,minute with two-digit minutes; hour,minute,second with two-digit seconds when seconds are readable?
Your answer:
11,56
